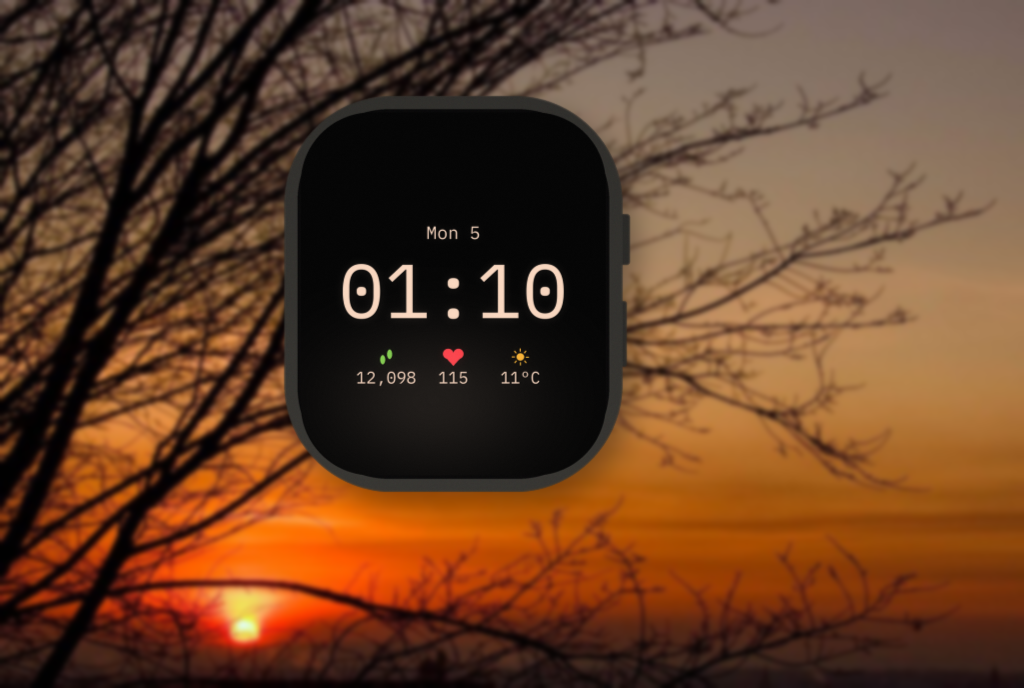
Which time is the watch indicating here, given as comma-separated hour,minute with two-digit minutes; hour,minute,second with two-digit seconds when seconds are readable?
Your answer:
1,10
